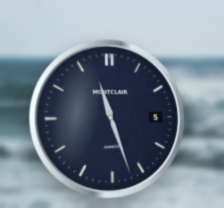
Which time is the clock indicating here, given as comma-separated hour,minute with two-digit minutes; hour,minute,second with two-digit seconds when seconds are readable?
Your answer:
11,27
